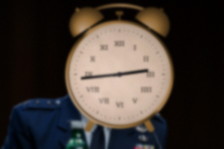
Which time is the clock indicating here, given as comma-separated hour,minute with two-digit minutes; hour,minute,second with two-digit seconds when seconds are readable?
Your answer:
2,44
